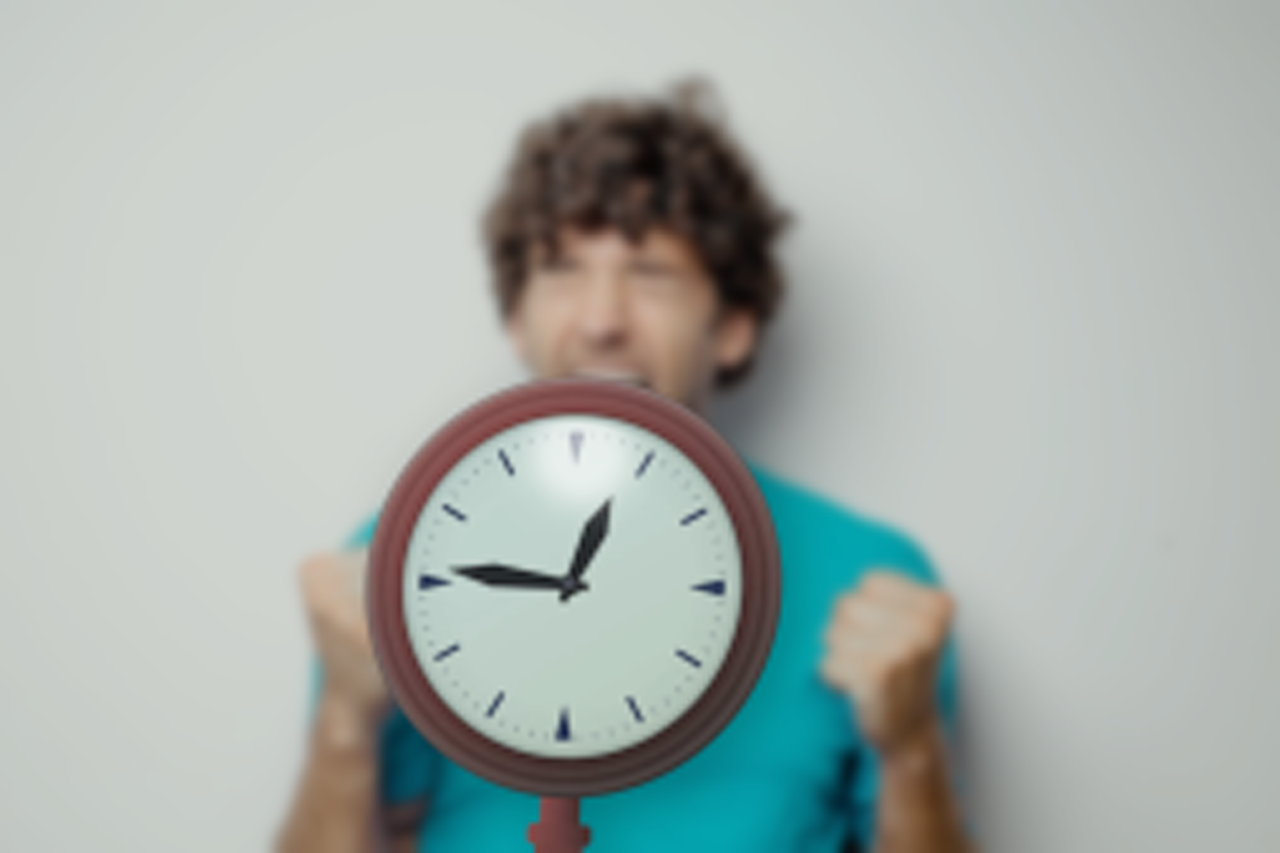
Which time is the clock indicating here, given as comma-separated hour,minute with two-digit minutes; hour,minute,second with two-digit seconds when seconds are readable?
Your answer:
12,46
